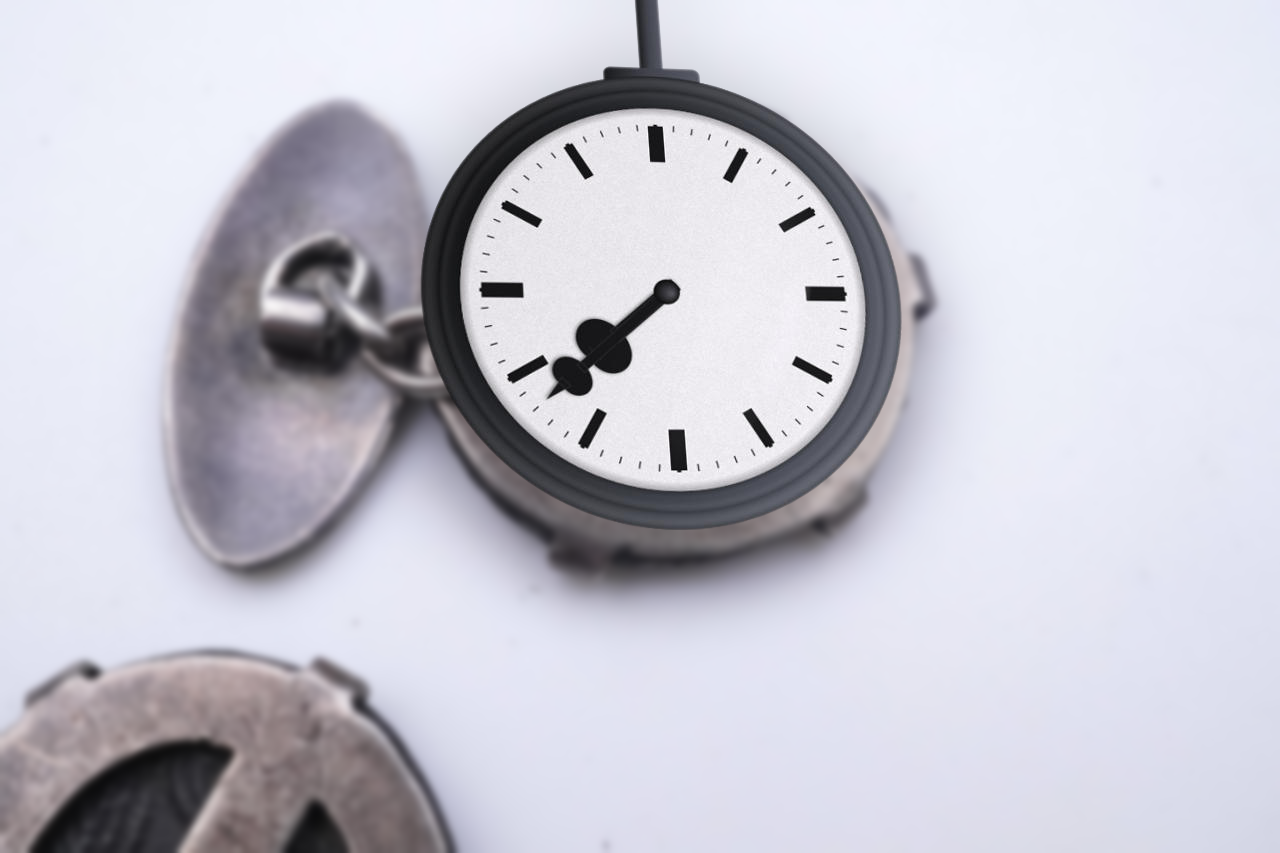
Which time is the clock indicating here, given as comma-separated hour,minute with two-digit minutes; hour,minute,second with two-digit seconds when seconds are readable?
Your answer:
7,38
